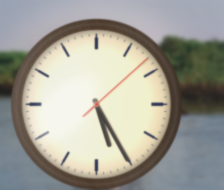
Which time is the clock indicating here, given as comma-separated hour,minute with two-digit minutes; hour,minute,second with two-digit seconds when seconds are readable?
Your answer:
5,25,08
